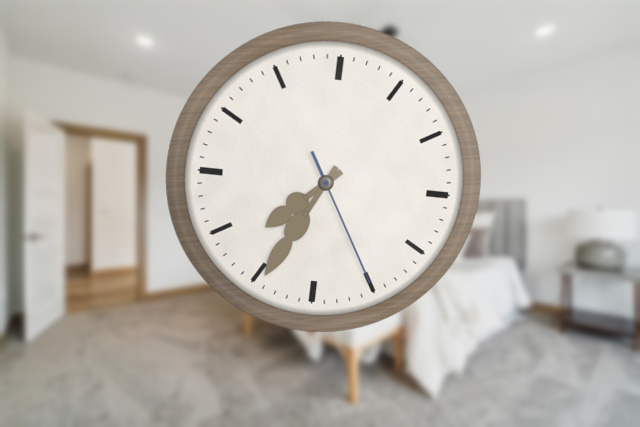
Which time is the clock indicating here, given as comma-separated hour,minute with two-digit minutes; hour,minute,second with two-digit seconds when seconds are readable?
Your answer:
7,34,25
